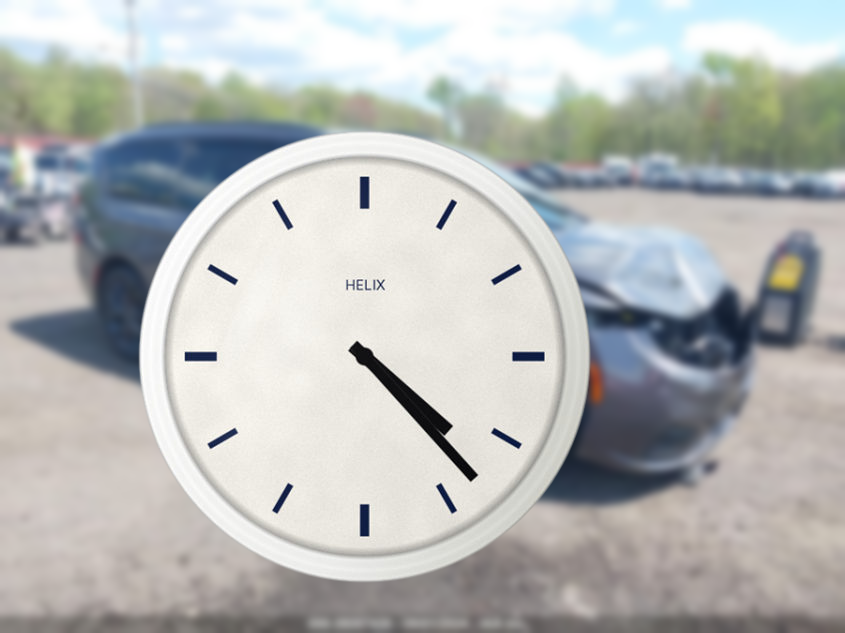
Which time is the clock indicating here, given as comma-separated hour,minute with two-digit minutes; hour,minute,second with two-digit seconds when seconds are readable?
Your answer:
4,23
